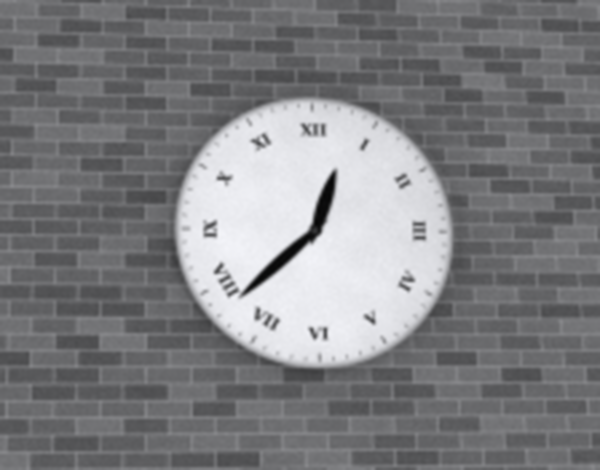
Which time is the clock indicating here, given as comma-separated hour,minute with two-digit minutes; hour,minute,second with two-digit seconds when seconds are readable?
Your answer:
12,38
